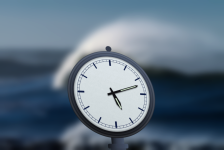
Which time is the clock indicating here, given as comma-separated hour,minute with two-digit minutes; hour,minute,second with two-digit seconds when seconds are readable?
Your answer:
5,12
